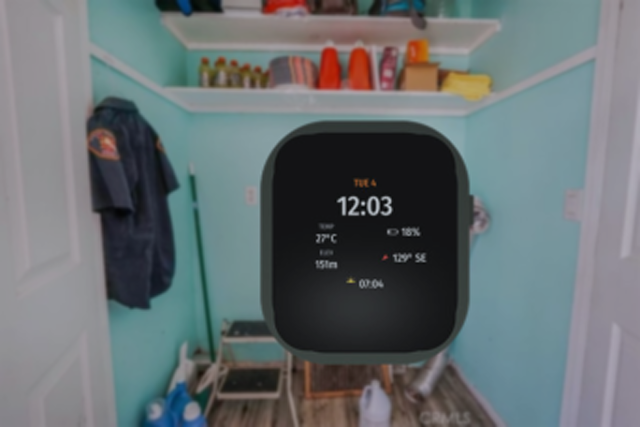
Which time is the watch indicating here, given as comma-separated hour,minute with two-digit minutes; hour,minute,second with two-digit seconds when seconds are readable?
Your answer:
12,03
